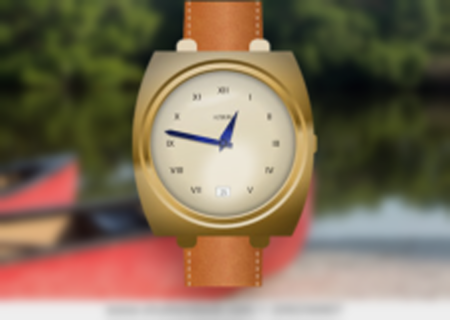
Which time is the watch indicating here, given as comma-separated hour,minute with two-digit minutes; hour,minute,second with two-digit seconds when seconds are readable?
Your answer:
12,47
